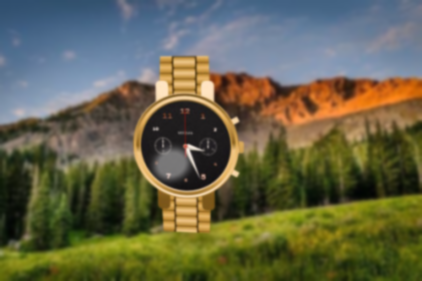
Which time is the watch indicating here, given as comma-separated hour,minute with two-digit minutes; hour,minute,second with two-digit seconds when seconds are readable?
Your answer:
3,26
